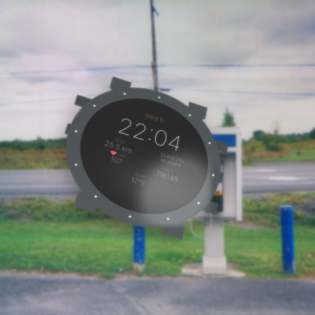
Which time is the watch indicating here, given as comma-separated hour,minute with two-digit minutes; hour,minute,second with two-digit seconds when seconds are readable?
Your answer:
22,04
